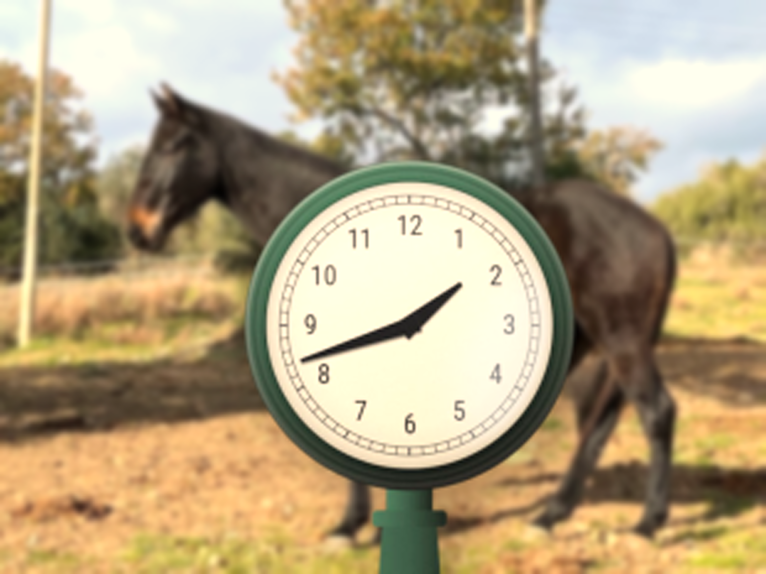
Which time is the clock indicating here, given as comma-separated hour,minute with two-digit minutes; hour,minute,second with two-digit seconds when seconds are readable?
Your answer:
1,42
